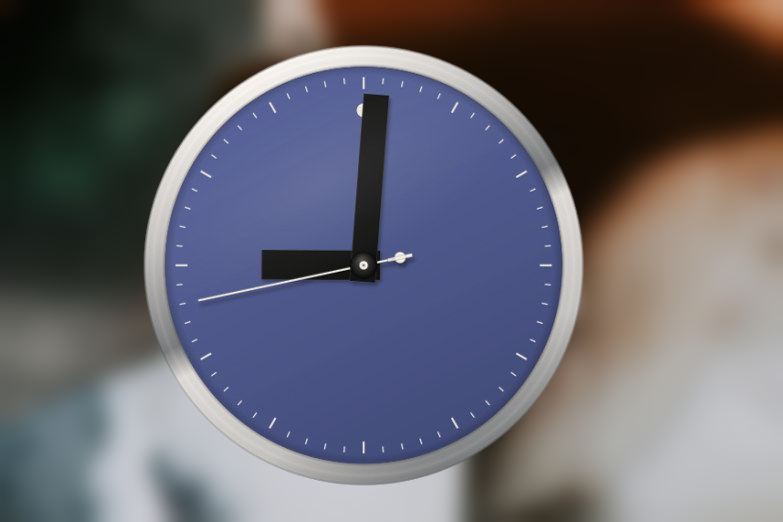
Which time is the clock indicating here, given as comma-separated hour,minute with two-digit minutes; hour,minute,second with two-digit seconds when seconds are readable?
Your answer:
9,00,43
